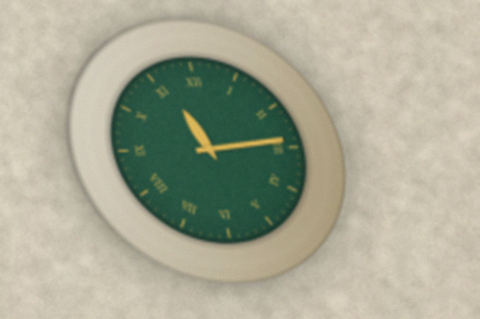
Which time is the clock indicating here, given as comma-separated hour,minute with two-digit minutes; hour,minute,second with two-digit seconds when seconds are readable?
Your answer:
11,14
